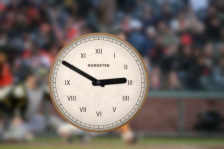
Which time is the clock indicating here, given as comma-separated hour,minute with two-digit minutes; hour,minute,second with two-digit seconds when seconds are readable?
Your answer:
2,50
